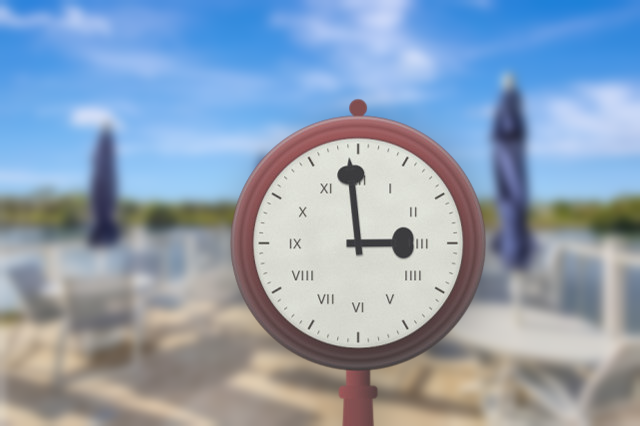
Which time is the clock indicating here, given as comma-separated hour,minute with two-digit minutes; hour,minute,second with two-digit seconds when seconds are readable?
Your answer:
2,59
